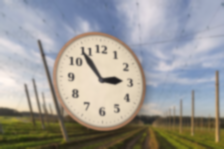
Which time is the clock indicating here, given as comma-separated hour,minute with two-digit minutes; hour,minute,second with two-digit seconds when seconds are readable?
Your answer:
2,54
